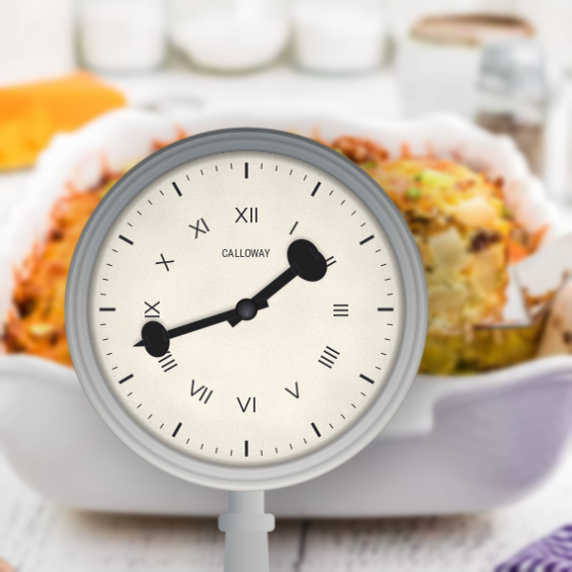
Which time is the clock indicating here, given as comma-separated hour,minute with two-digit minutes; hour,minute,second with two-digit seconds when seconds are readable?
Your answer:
1,42
